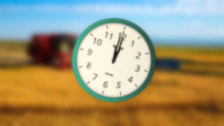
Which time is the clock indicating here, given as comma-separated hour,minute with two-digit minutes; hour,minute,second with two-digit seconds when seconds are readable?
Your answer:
12,00
